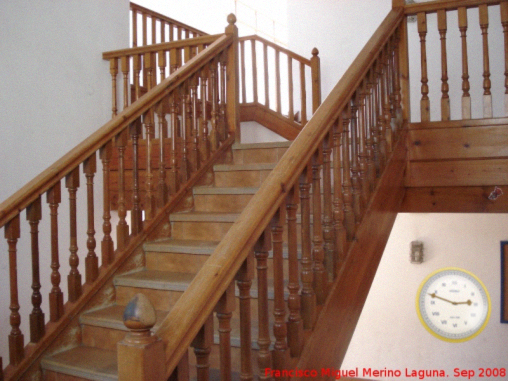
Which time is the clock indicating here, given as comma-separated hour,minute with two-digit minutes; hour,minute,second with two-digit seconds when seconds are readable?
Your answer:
2,48
